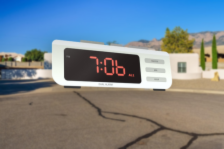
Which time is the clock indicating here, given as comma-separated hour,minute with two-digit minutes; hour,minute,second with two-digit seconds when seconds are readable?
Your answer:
7,06
